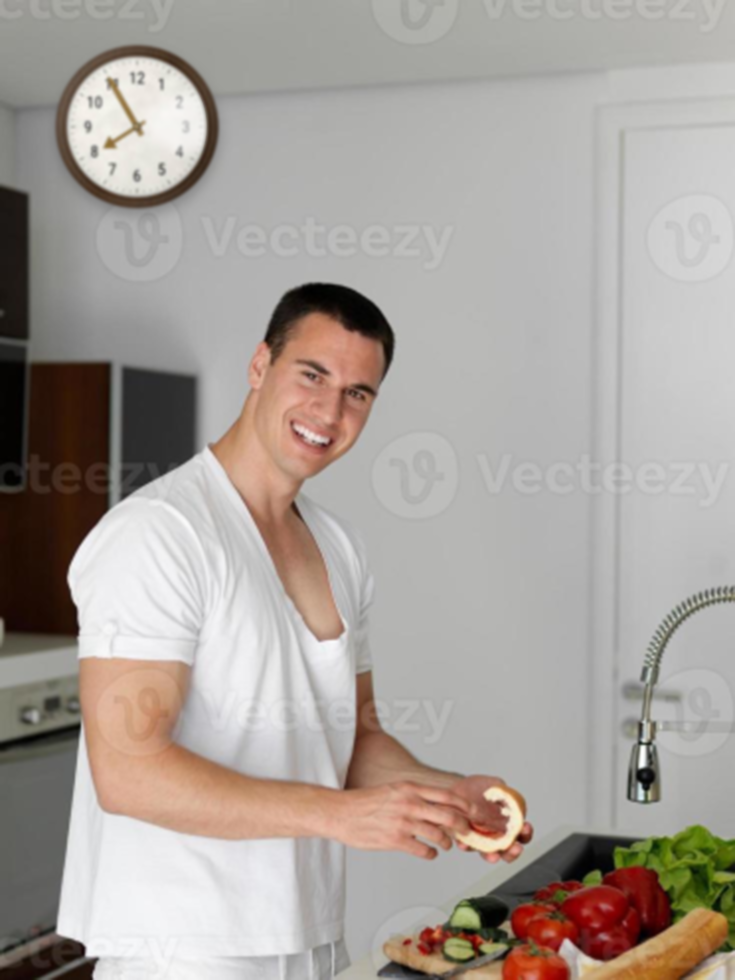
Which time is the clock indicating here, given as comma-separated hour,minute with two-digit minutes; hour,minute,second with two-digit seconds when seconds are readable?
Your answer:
7,55
